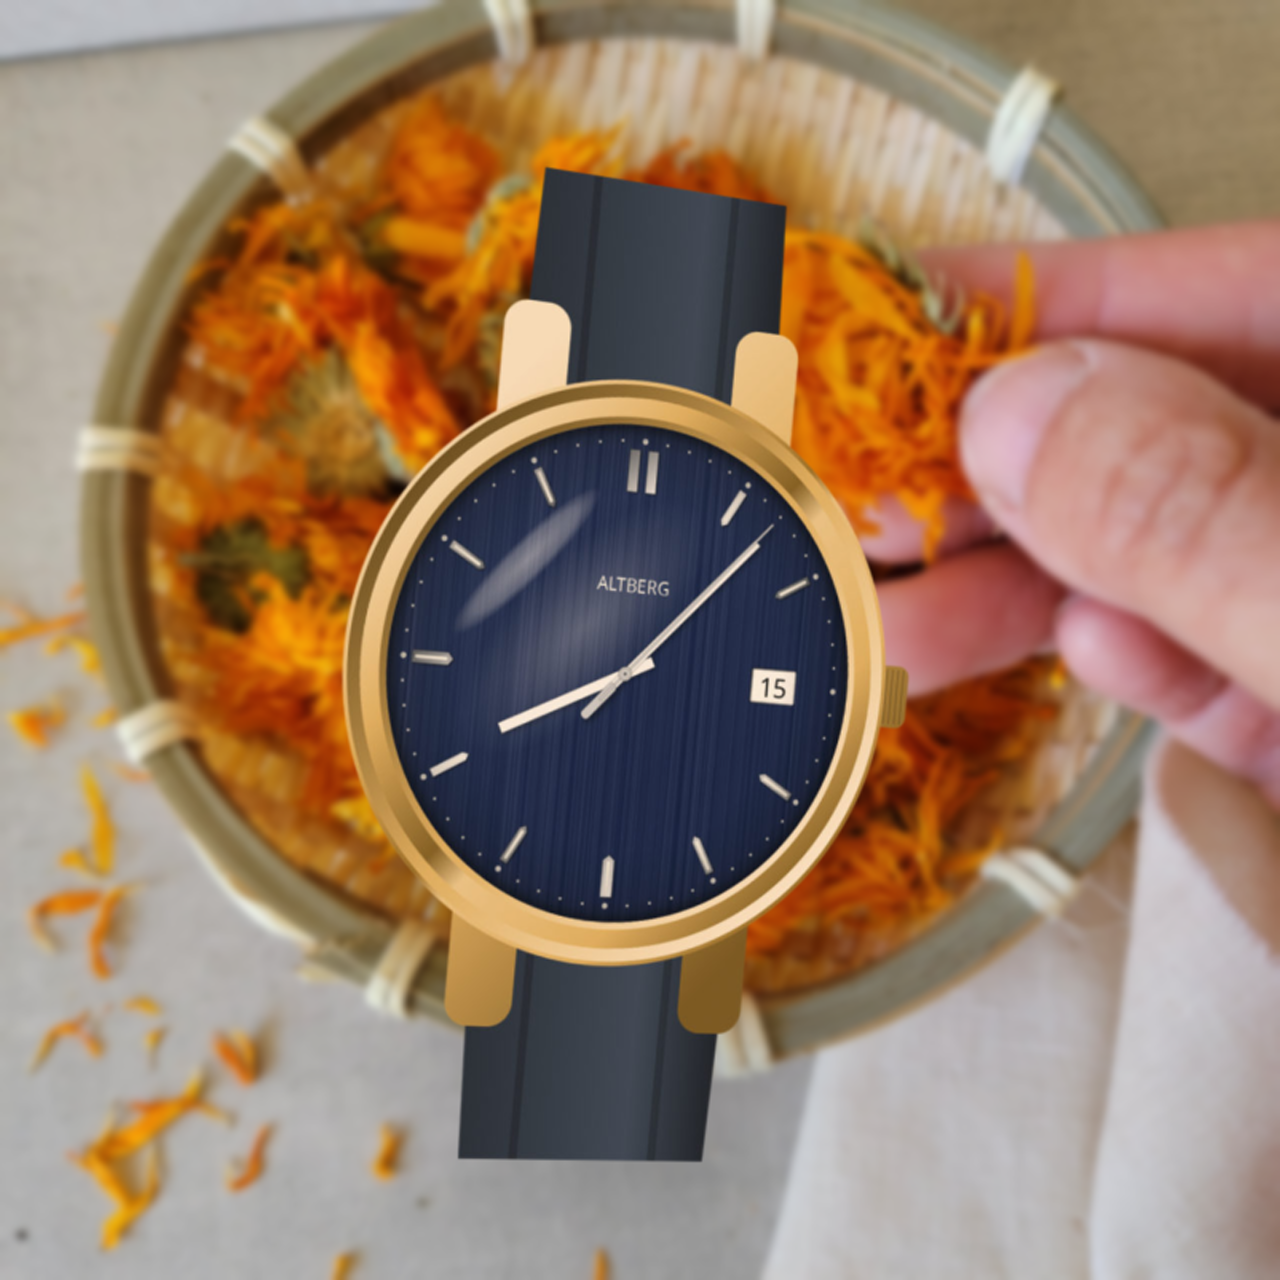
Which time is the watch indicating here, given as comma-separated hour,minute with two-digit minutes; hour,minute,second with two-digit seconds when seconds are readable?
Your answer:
8,07,07
